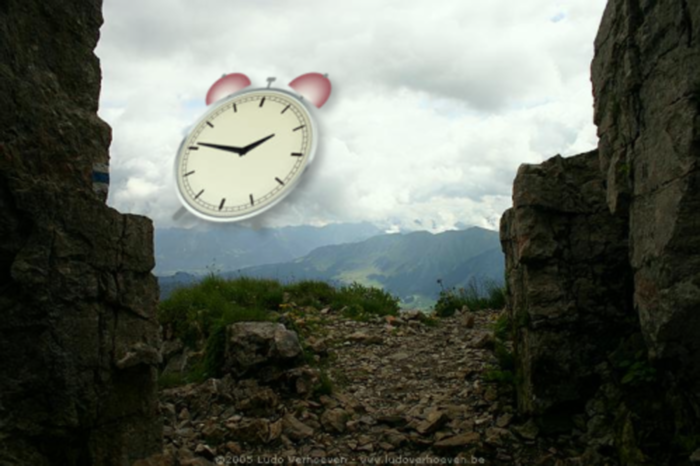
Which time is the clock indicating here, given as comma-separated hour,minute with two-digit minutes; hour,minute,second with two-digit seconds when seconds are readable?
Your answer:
1,46
